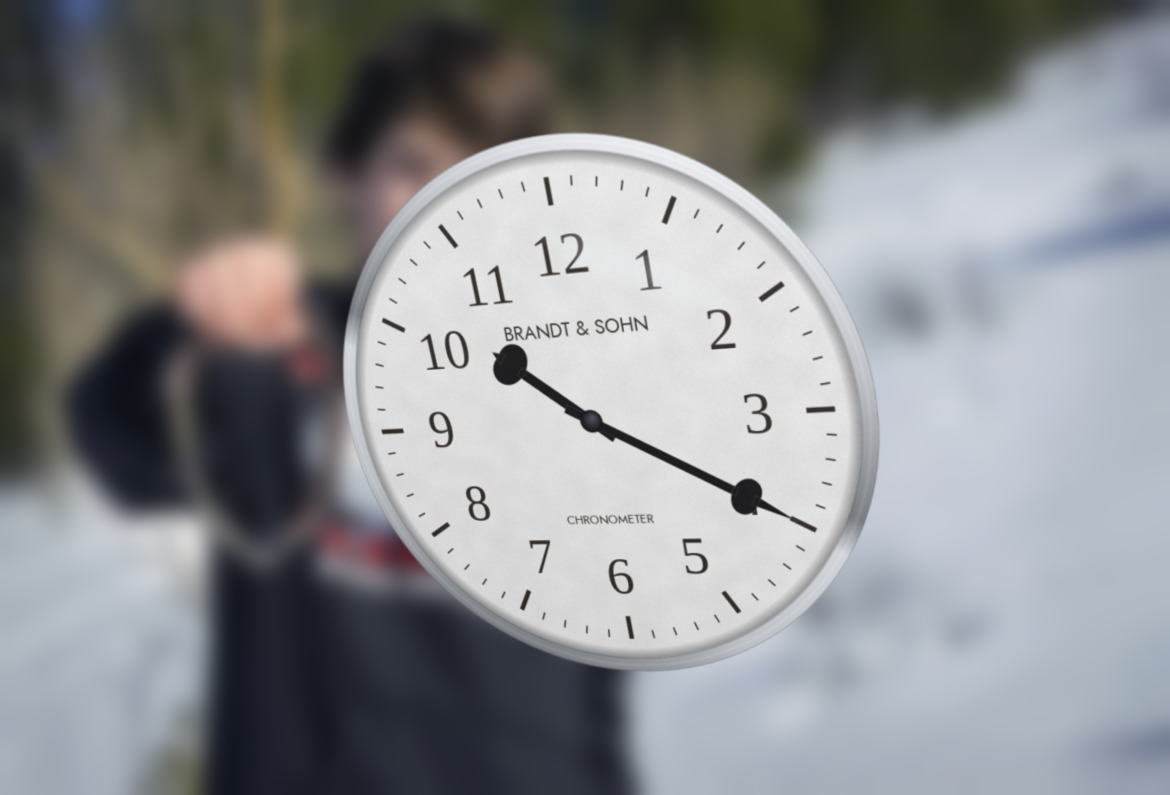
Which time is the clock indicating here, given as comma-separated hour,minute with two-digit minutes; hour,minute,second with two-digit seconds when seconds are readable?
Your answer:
10,20
